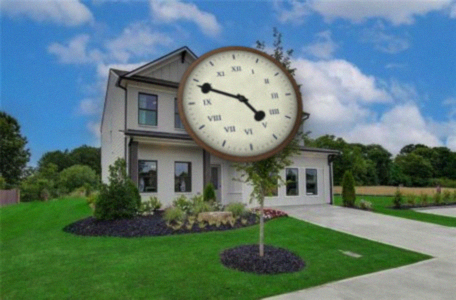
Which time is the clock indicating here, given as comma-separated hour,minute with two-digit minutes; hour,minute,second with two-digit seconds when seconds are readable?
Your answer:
4,49
